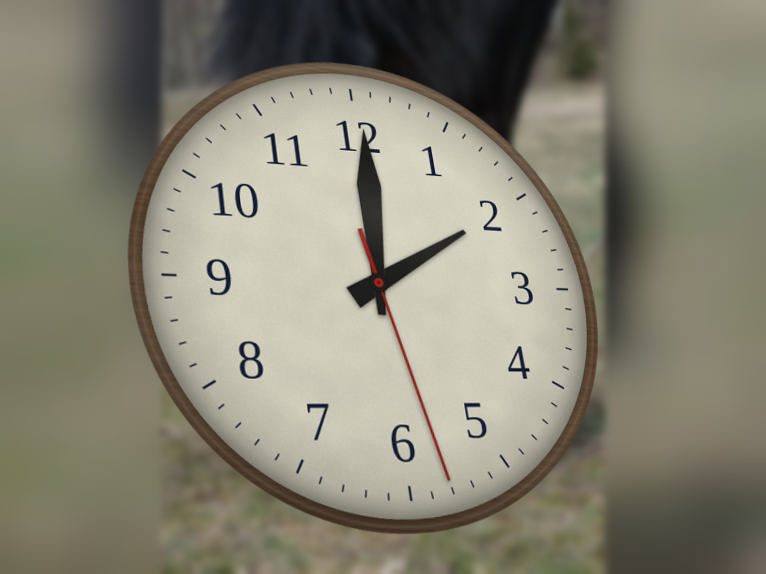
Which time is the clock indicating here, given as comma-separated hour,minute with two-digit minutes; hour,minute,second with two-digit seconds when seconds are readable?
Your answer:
2,00,28
